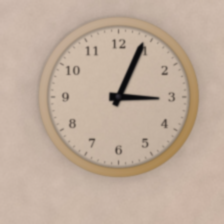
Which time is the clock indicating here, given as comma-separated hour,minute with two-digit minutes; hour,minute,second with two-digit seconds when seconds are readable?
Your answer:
3,04
